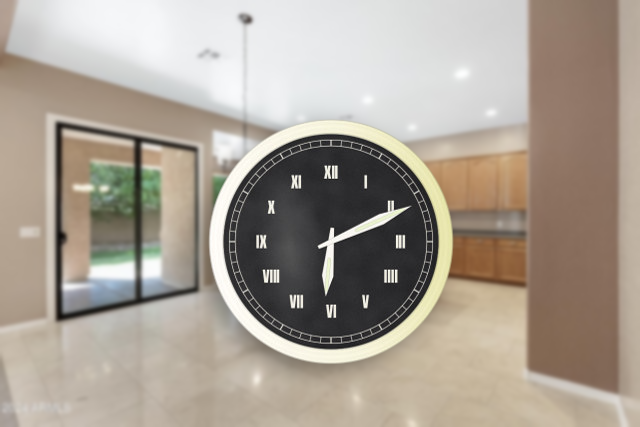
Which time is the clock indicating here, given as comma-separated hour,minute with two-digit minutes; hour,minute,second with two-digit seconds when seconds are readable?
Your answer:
6,11
